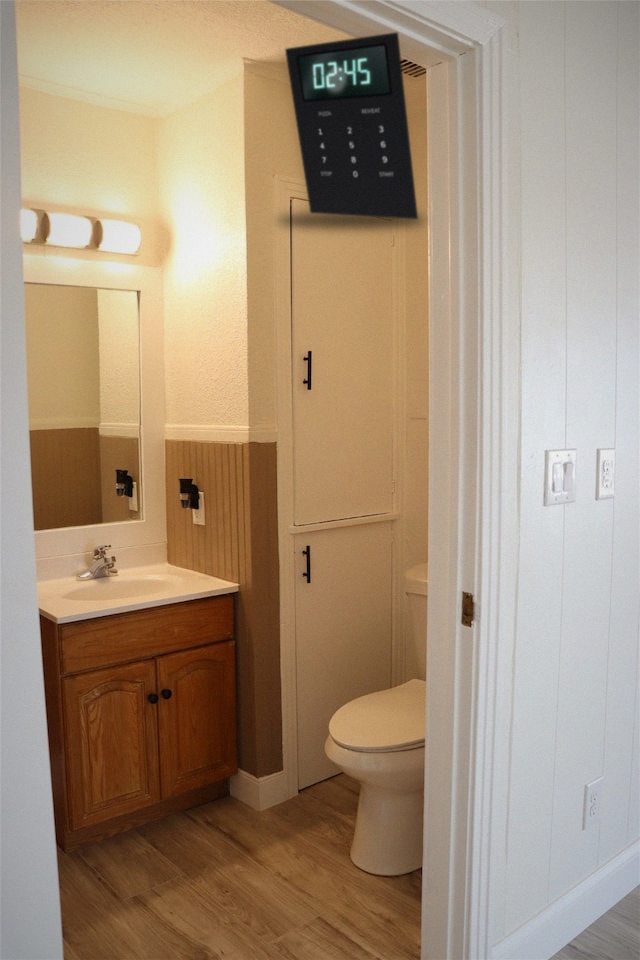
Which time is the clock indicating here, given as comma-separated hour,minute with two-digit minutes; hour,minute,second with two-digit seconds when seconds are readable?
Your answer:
2,45
